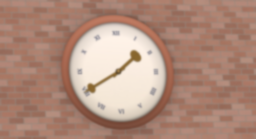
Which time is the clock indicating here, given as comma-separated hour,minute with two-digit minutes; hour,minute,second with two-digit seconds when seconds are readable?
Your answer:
1,40
